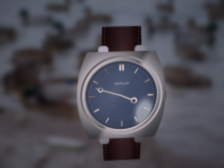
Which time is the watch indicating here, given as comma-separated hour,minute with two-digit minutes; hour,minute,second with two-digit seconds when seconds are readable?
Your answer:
3,48
